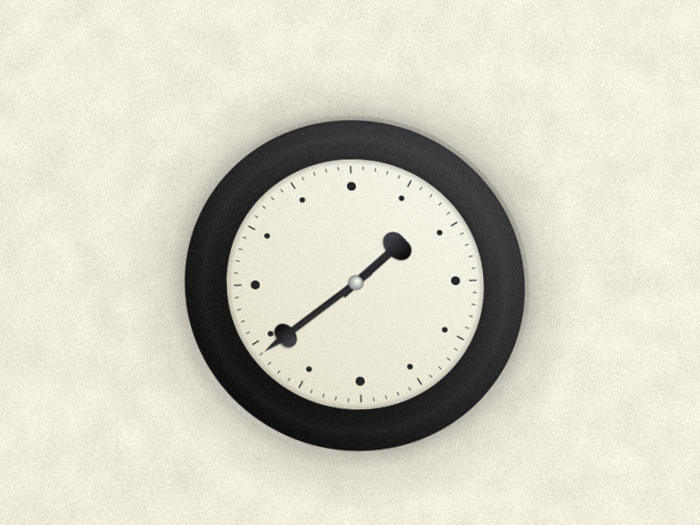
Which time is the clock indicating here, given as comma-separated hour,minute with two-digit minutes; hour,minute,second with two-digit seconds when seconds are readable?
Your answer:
1,39
